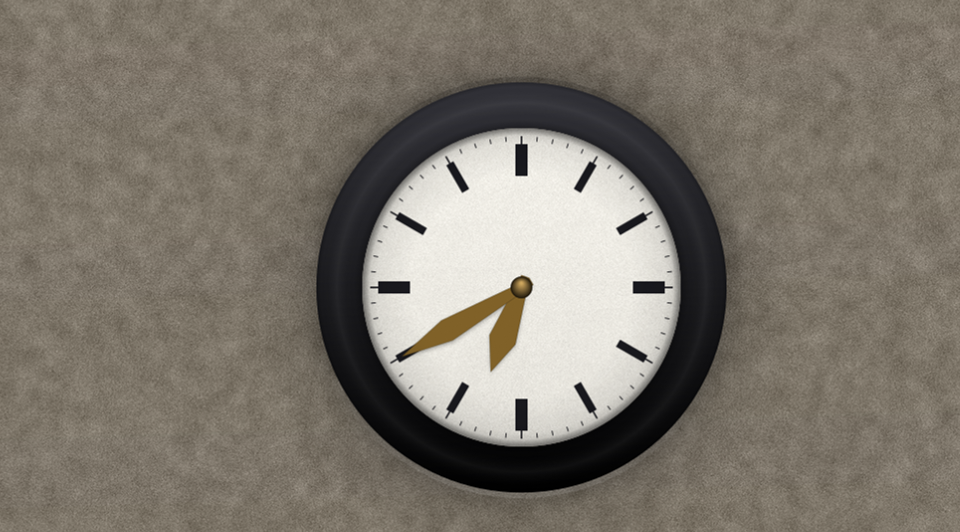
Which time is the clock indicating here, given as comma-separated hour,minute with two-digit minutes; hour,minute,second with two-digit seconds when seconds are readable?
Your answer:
6,40
